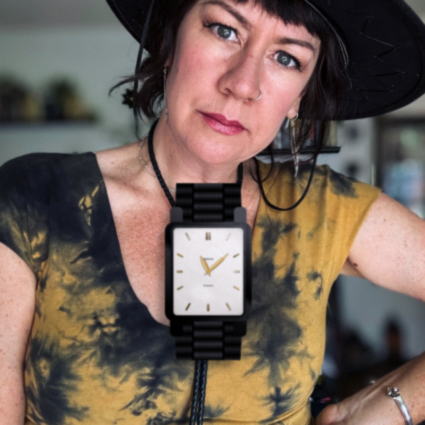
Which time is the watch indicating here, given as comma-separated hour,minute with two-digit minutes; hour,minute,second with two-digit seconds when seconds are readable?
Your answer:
11,08
